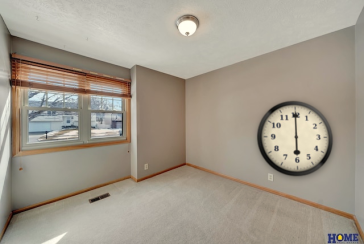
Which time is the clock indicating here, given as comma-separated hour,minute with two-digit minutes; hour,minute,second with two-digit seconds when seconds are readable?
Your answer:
6,00
